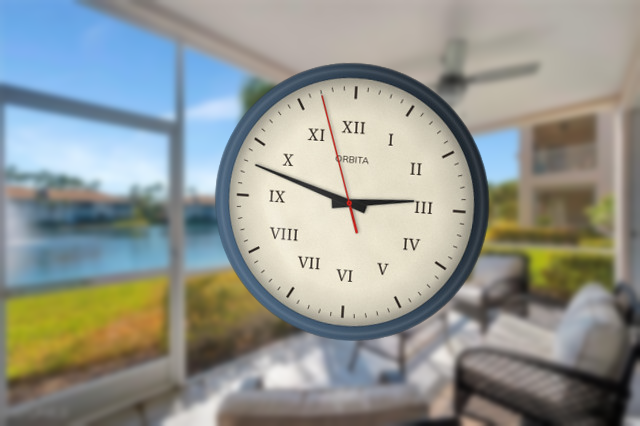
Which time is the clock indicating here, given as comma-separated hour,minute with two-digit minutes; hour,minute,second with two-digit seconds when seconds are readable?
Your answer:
2,47,57
